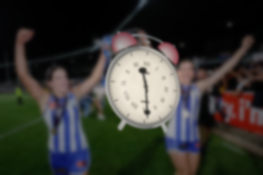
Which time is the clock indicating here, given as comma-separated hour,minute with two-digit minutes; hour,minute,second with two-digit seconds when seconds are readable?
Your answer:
11,29
